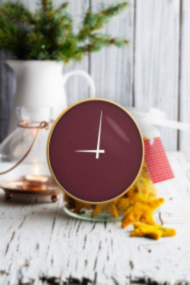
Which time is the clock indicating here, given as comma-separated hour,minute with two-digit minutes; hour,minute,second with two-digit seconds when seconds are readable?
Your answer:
9,01
